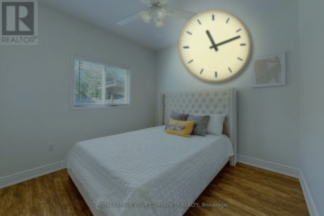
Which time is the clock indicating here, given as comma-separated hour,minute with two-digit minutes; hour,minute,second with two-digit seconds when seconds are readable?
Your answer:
11,12
